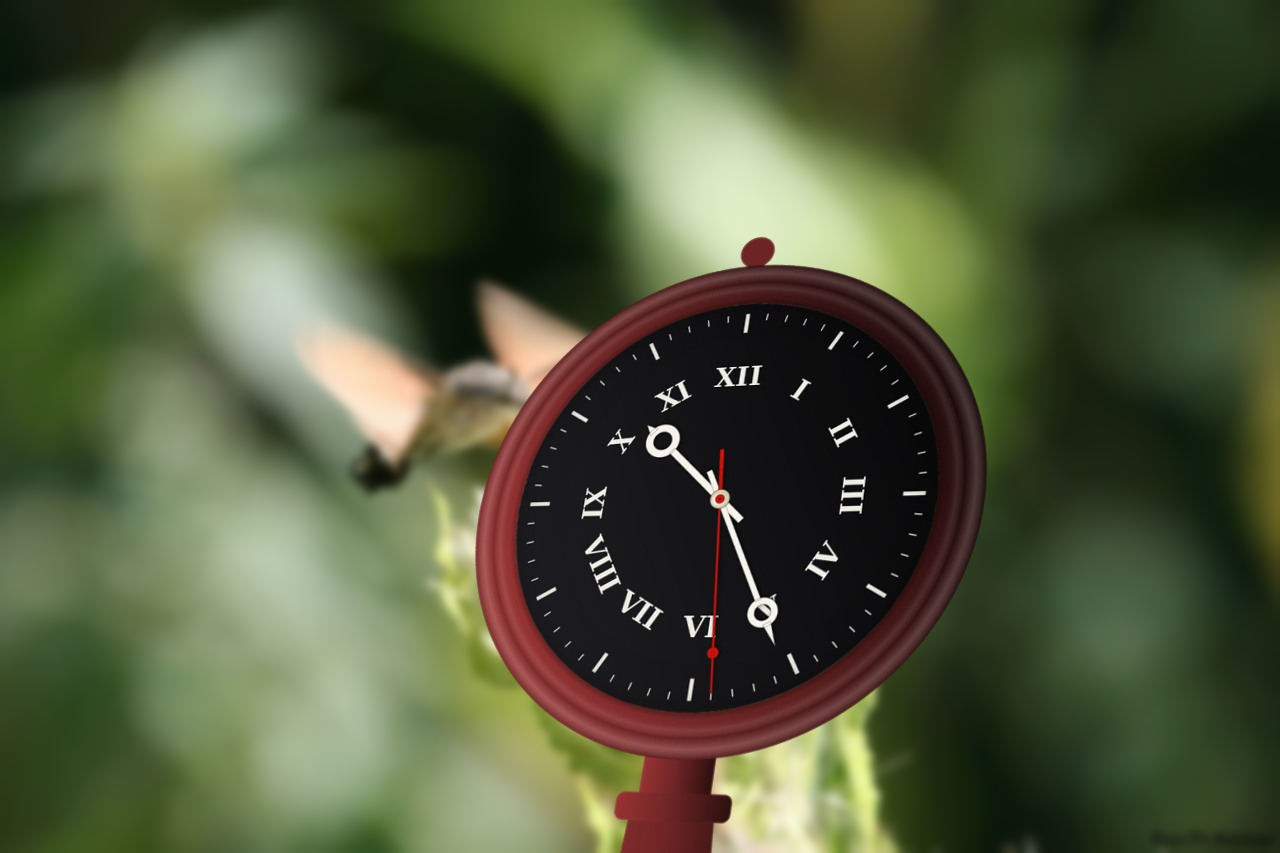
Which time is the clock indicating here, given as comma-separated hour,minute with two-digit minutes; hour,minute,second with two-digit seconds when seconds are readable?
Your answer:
10,25,29
